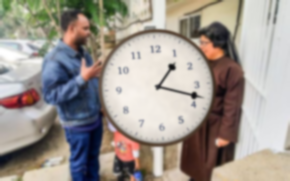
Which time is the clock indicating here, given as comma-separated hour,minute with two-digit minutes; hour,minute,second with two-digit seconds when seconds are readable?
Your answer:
1,18
